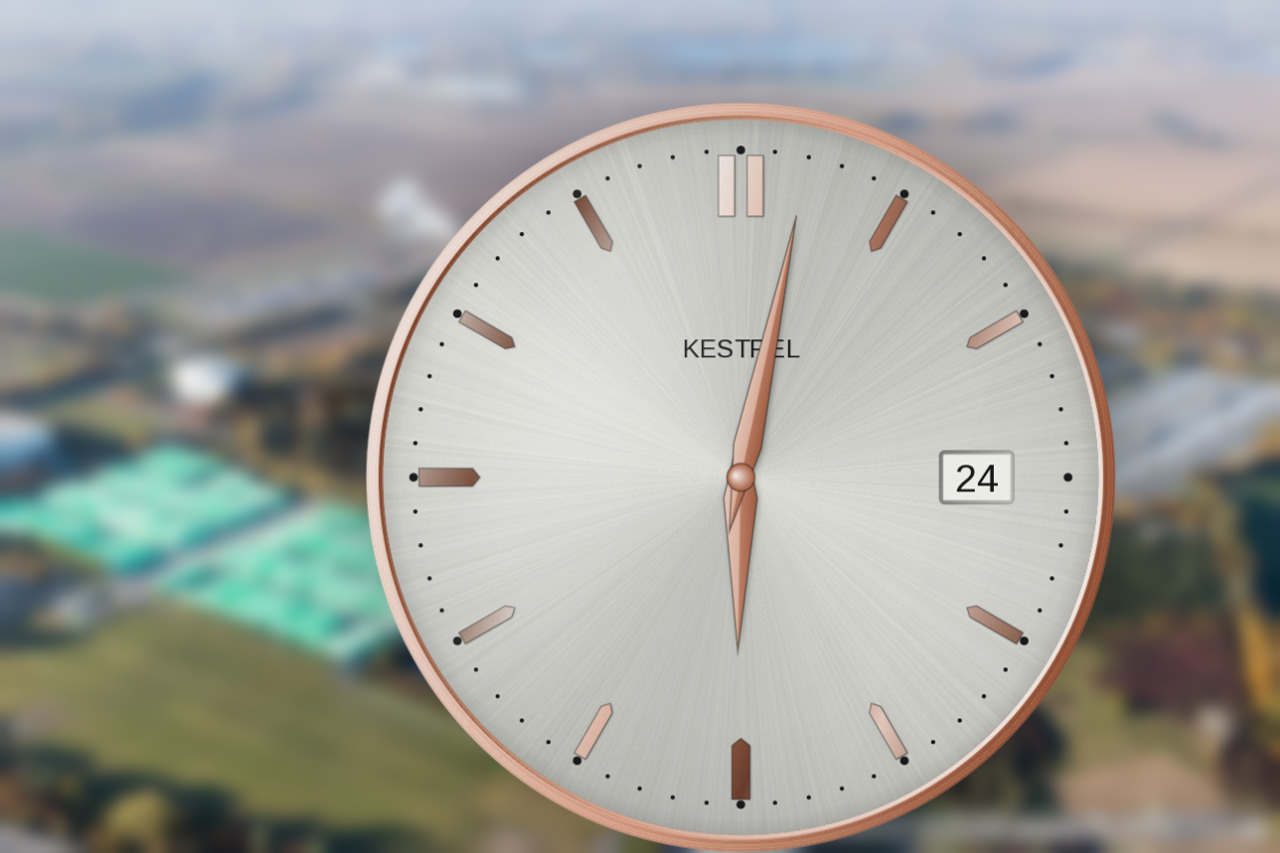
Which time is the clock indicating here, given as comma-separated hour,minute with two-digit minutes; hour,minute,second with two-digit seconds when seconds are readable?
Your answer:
6,02
